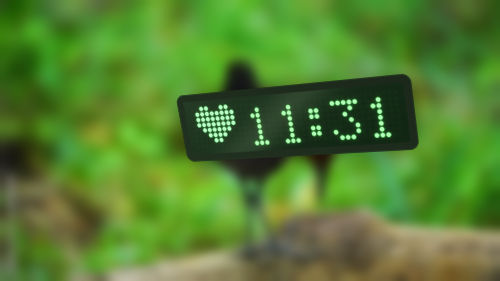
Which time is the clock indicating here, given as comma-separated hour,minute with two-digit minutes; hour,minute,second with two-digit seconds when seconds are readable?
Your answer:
11,31
